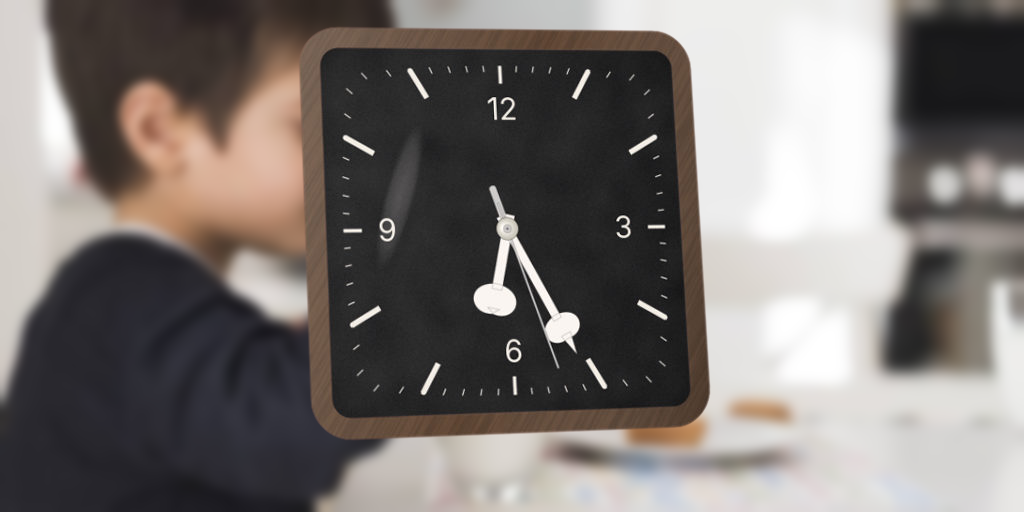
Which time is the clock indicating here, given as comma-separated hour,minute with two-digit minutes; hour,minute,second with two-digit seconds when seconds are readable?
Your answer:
6,25,27
